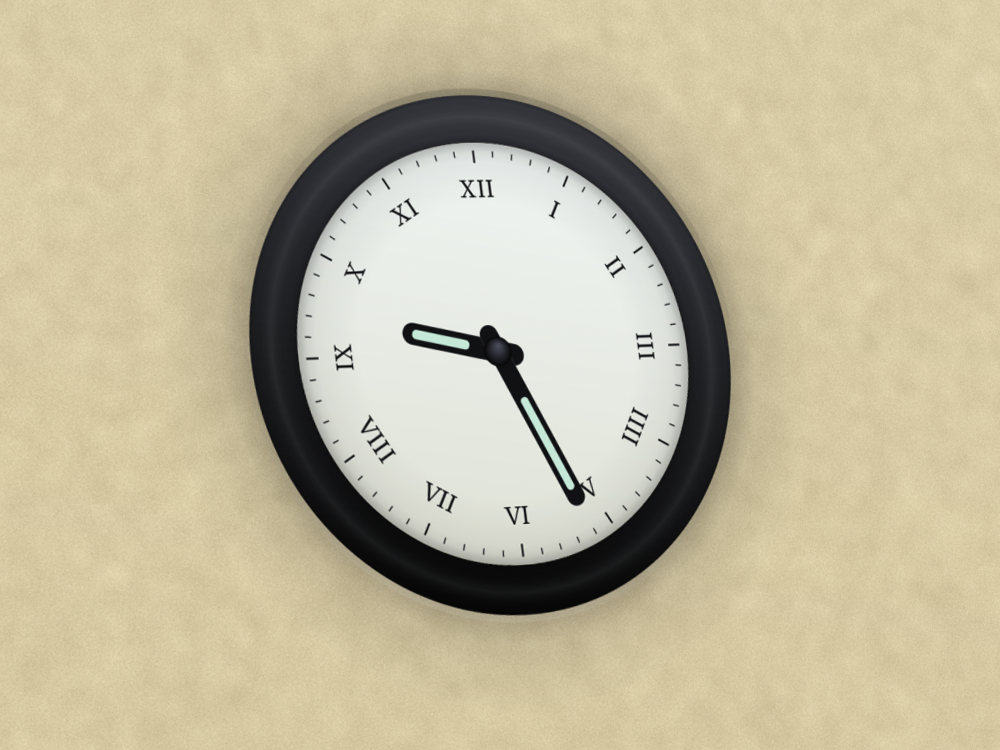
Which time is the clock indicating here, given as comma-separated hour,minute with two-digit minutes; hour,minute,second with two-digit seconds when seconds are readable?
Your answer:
9,26
